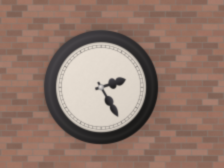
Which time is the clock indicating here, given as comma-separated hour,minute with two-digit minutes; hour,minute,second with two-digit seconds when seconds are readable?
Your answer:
2,25
